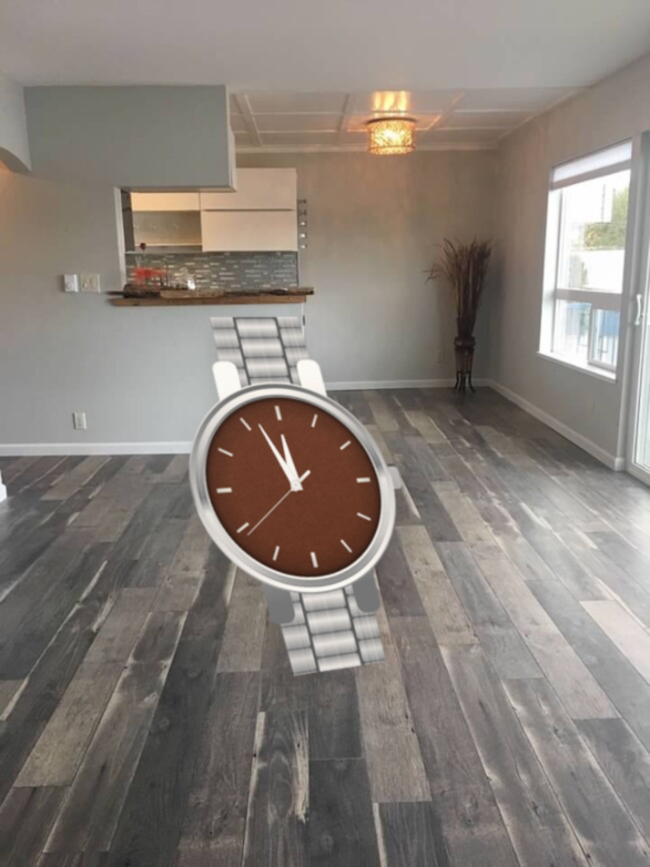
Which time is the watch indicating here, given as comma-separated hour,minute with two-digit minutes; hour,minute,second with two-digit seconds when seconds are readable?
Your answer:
11,56,39
